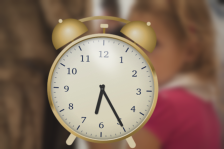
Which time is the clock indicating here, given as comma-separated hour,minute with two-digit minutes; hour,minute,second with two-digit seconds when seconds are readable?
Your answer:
6,25
